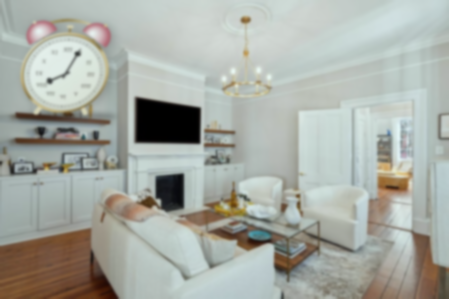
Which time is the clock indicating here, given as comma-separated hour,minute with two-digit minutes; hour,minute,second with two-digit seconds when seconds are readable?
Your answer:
8,04
